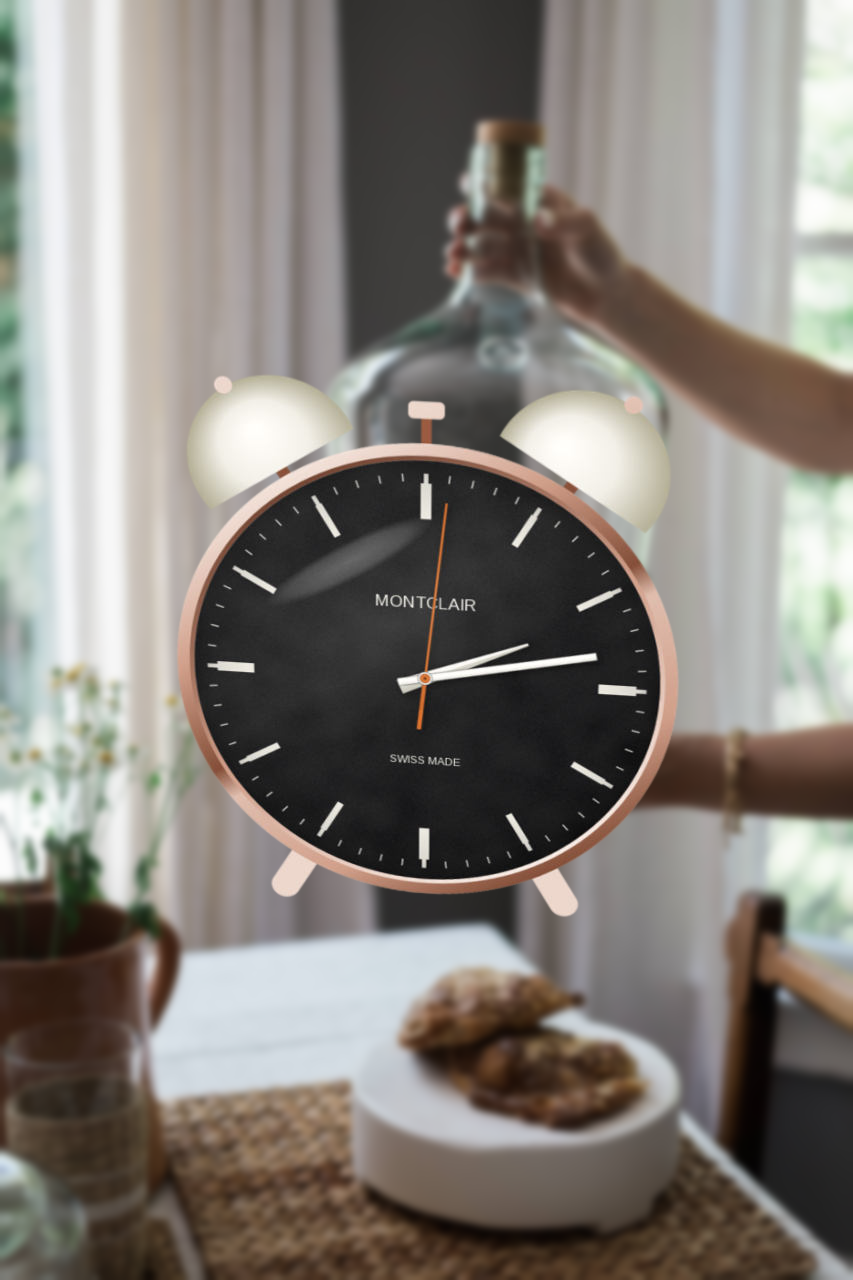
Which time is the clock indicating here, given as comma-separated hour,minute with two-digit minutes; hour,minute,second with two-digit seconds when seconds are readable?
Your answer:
2,13,01
